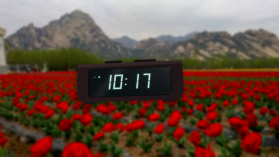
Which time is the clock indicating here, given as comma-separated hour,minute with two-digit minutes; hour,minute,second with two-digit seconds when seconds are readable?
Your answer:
10,17
